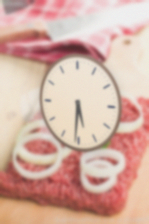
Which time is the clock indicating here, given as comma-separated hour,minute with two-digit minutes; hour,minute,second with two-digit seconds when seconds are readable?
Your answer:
5,31
